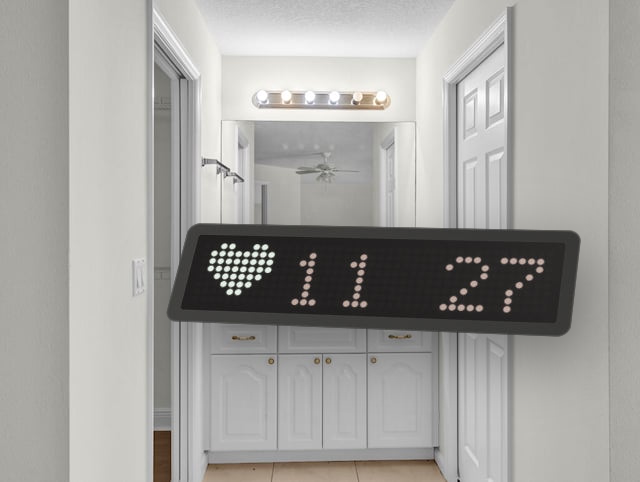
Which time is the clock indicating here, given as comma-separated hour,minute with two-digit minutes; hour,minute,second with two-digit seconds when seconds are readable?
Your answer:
11,27
